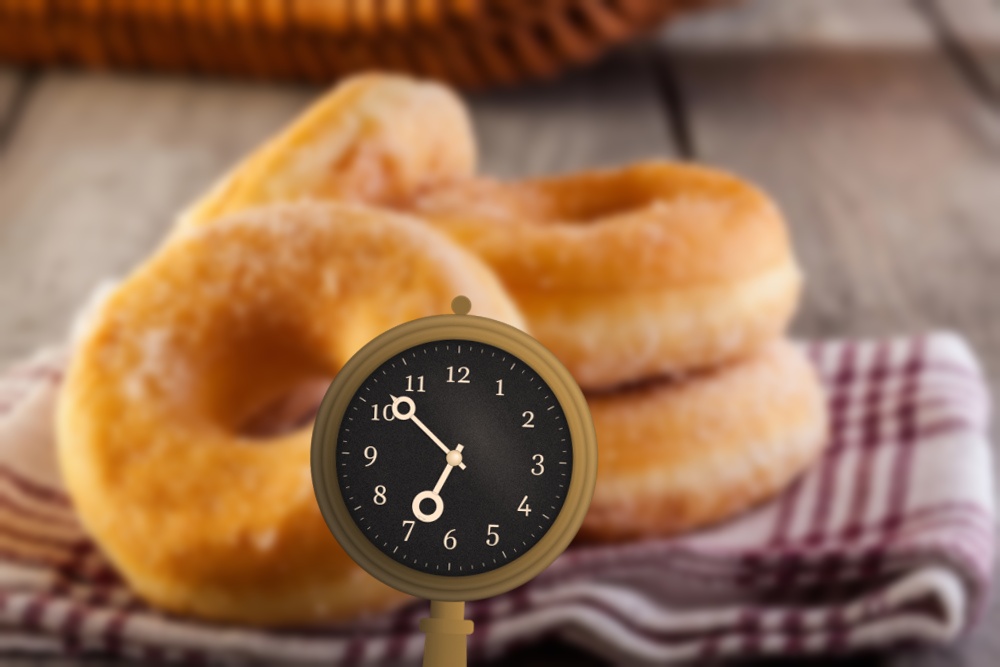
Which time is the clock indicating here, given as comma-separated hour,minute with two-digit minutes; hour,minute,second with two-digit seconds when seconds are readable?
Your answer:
6,52
